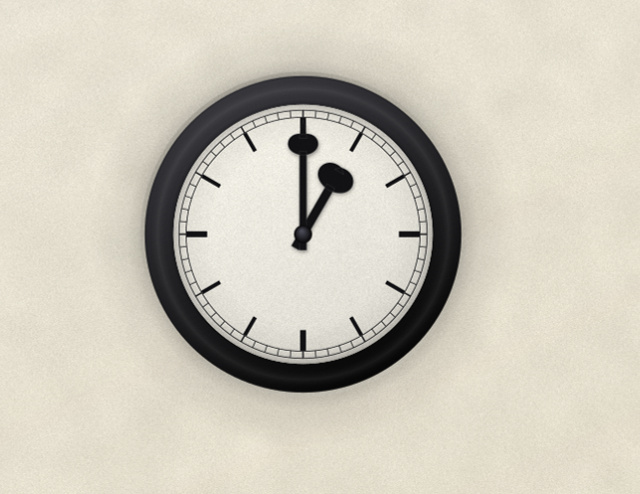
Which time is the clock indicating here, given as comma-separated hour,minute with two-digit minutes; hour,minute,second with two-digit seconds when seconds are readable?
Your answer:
1,00
